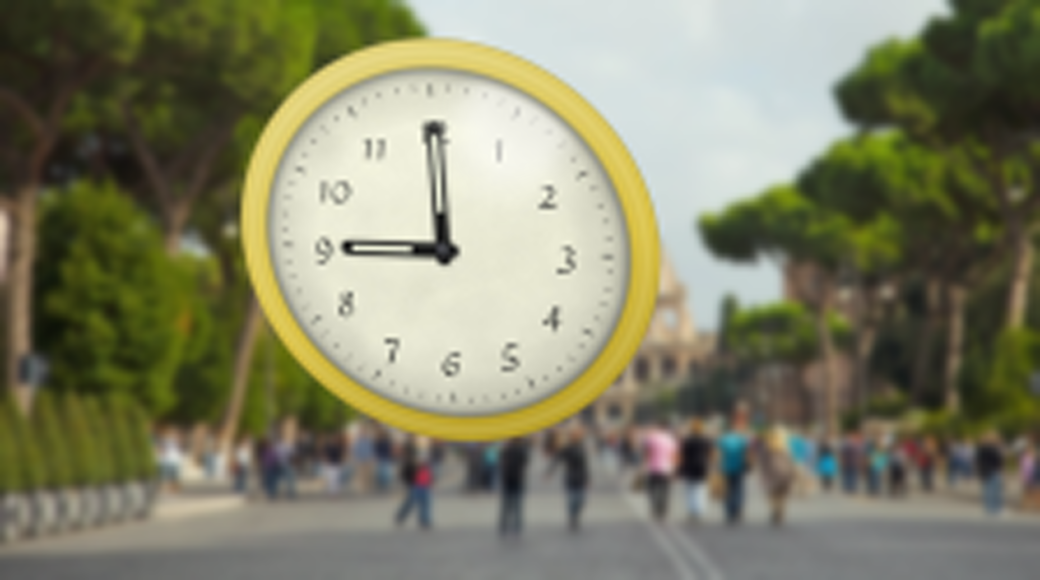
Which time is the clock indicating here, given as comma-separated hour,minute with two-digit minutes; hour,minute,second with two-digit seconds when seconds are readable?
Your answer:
9,00
